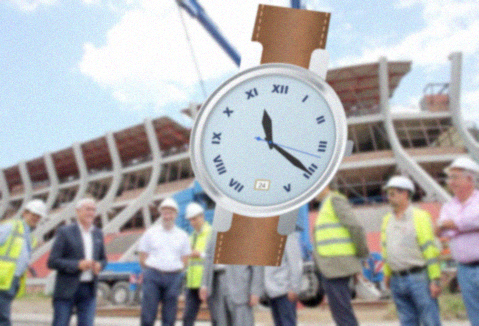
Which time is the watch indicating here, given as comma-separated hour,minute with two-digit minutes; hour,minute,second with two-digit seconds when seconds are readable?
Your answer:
11,20,17
